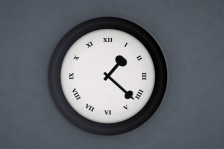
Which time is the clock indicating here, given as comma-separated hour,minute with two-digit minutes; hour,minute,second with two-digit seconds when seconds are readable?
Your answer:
1,22
